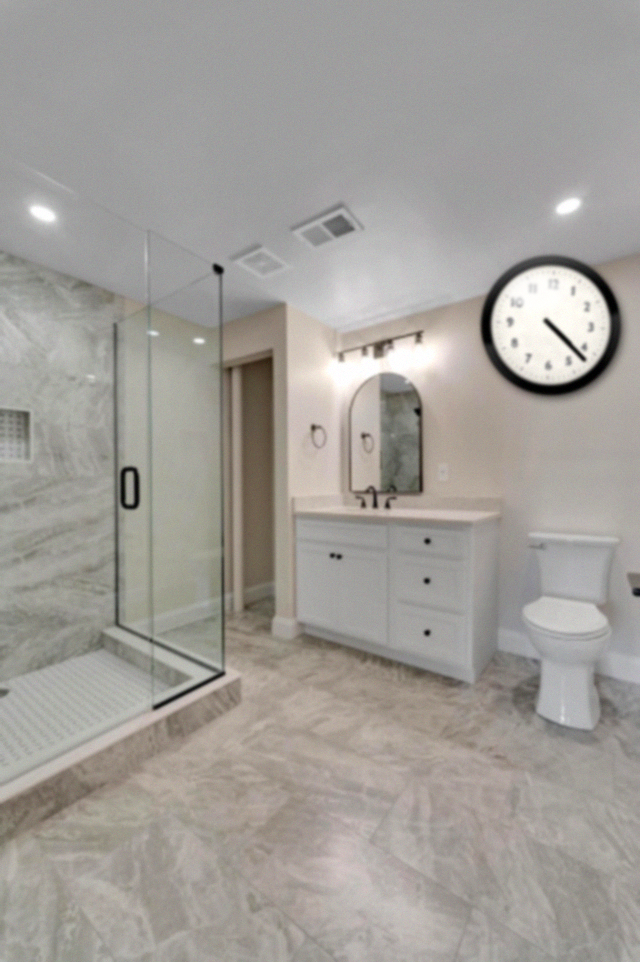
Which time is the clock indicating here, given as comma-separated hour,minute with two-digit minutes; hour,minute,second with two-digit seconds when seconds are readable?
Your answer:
4,22
